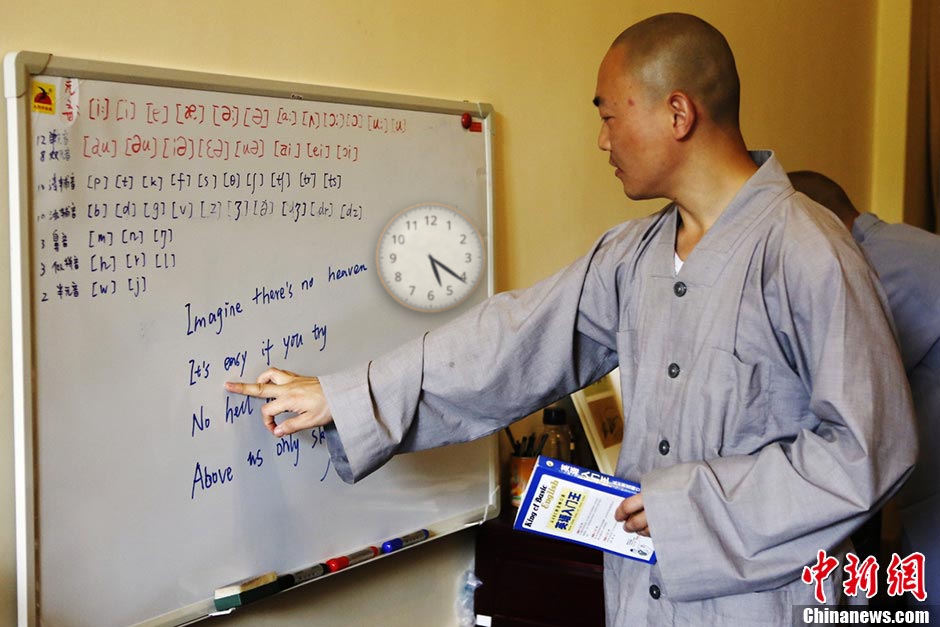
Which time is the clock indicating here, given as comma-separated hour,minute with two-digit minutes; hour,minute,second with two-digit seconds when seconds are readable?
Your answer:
5,21
